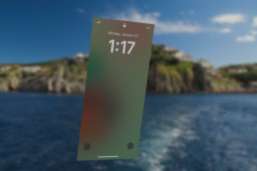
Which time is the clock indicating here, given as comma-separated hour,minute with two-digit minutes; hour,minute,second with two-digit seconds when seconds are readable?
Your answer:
1,17
